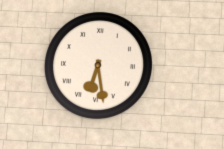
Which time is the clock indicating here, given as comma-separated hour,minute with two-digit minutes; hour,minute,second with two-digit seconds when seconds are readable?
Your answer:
6,28
